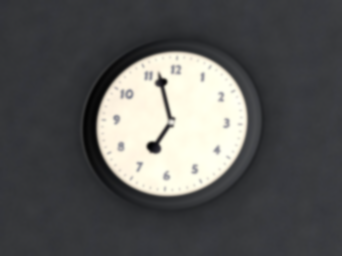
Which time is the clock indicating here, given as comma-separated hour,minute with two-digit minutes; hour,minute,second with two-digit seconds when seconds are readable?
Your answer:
6,57
